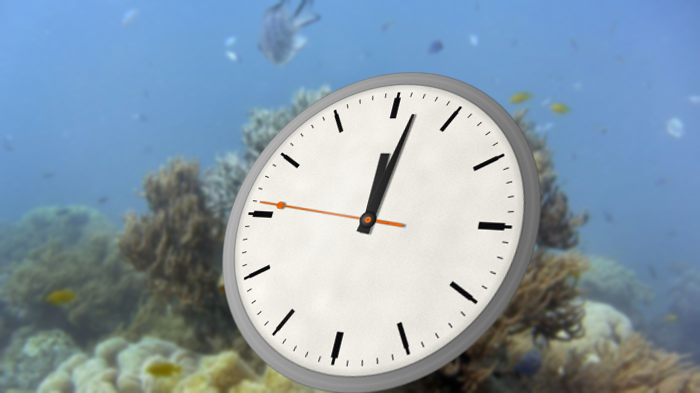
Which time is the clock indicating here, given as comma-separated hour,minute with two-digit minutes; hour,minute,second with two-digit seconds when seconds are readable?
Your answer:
12,01,46
